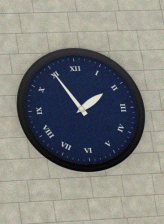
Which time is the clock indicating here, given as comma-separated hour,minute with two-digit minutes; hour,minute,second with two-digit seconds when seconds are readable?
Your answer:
1,55
